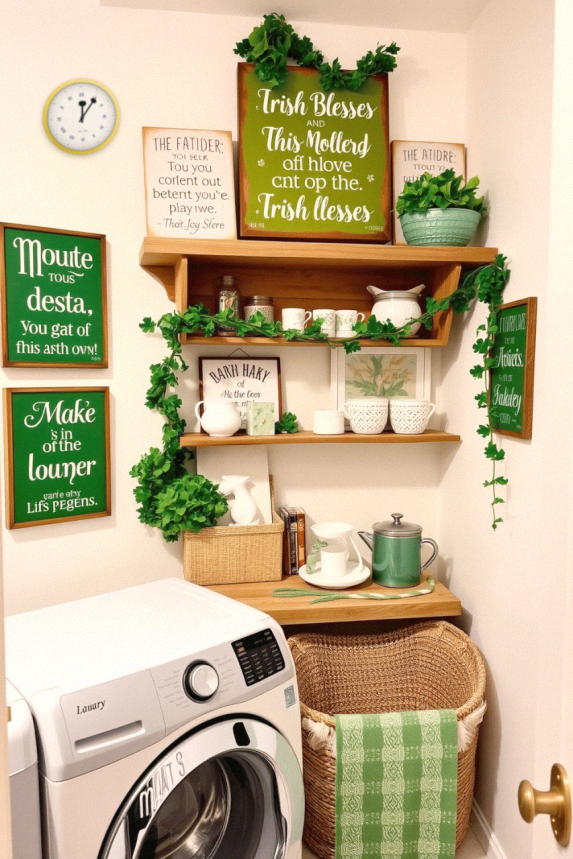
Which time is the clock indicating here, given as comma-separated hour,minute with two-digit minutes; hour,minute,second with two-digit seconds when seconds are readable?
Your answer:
12,06
